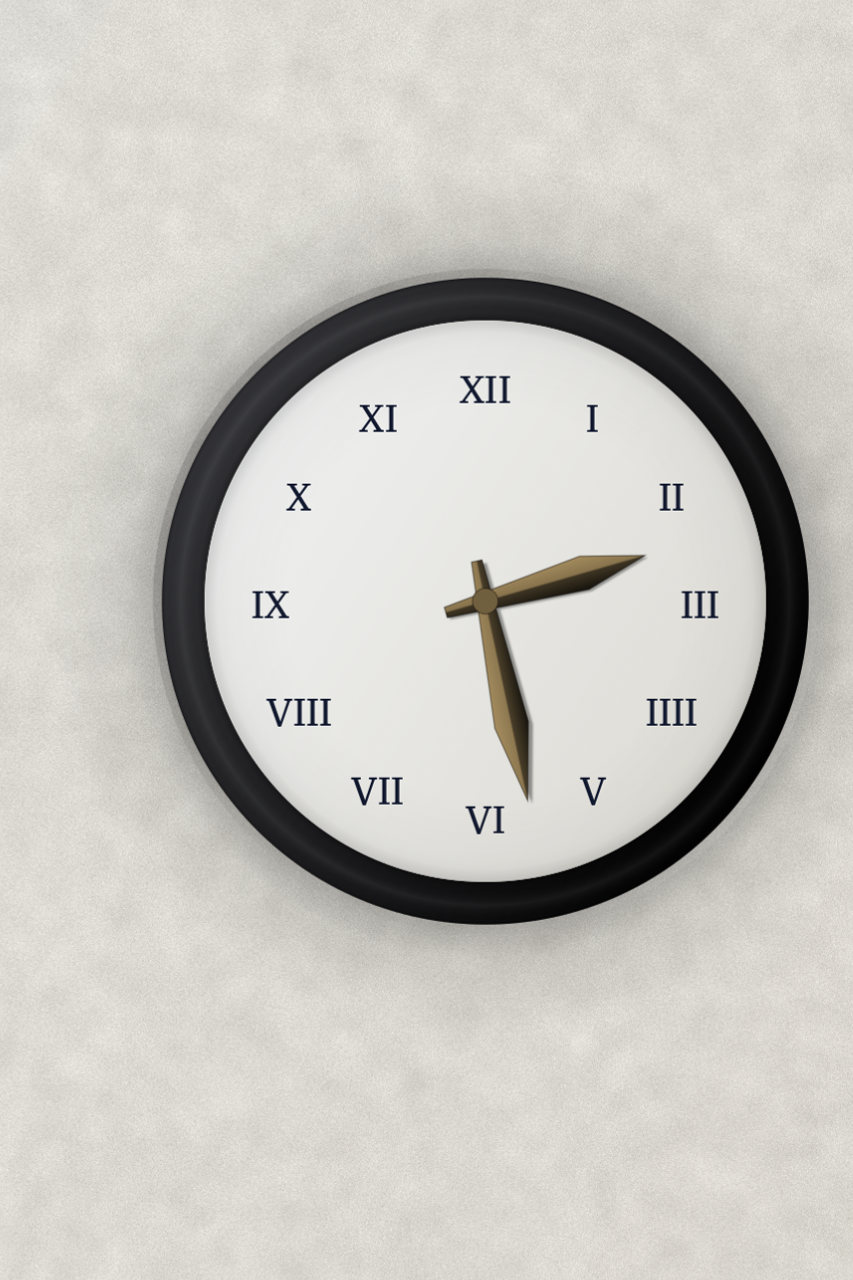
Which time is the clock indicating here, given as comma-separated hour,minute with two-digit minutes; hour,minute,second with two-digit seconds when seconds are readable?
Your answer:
2,28
